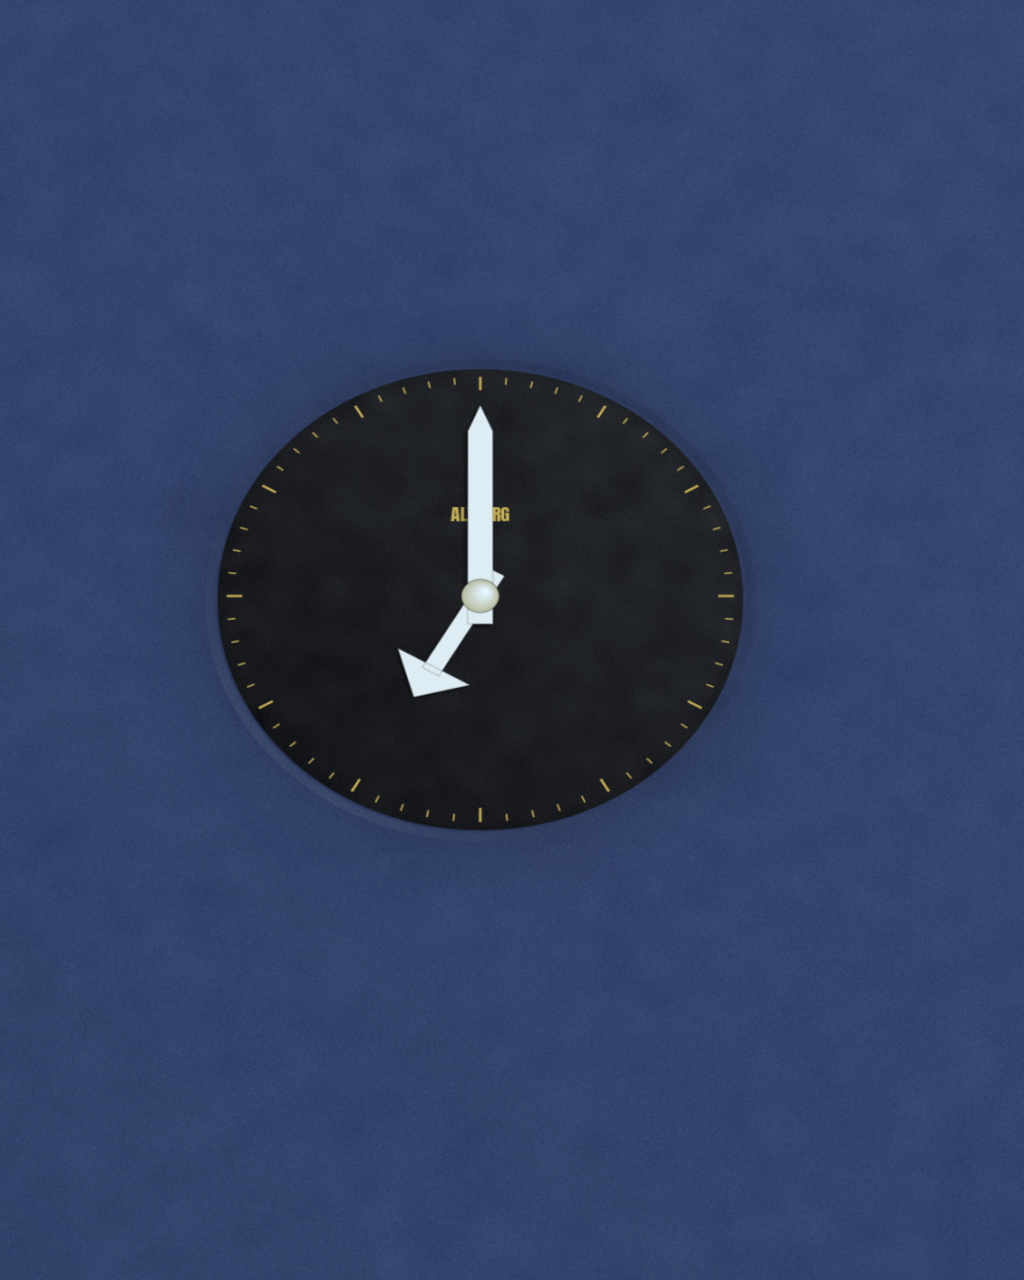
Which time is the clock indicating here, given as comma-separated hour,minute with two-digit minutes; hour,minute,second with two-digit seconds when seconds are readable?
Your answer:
7,00
